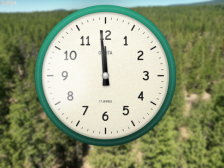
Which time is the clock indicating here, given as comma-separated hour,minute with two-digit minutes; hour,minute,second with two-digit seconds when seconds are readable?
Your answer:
11,59
